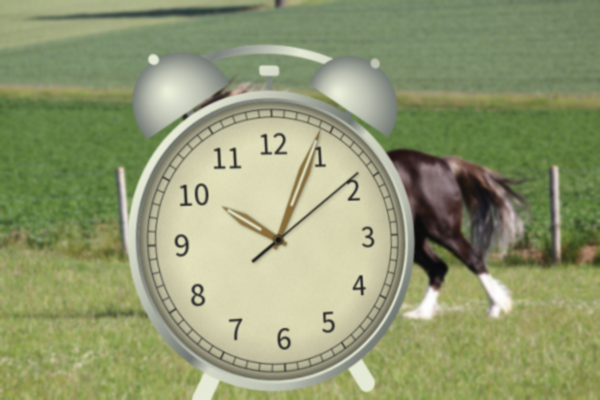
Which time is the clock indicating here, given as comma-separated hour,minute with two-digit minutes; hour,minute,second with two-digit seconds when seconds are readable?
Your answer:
10,04,09
